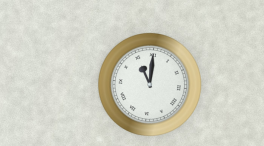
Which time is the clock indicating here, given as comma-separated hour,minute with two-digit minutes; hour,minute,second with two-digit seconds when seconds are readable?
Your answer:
11,00
